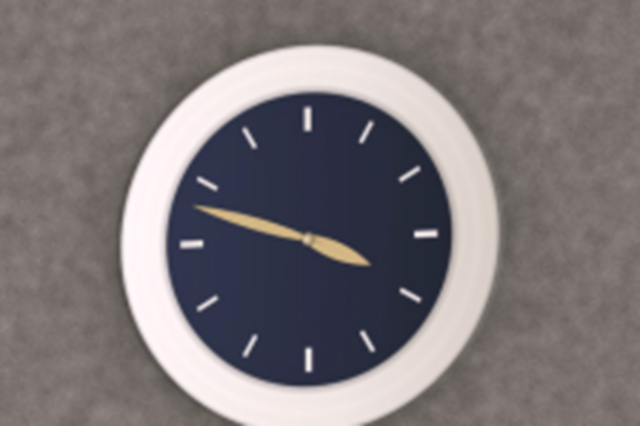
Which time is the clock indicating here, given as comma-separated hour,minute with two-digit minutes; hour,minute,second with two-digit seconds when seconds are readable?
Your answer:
3,48
